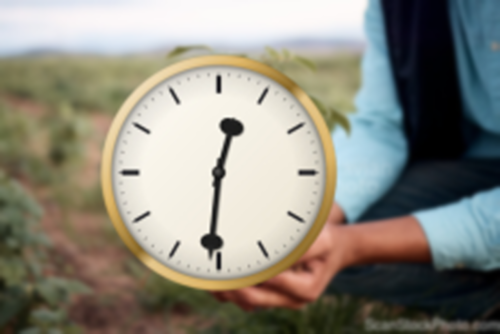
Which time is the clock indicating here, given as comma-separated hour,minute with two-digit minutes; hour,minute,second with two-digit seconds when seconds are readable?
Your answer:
12,31
